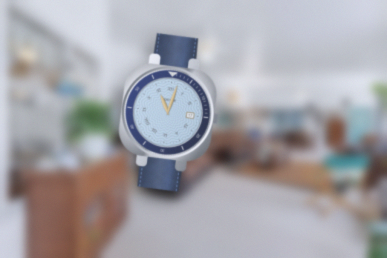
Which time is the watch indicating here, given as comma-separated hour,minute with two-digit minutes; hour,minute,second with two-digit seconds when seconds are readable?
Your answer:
11,02
